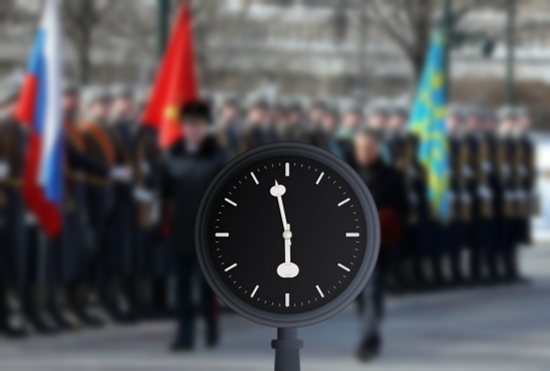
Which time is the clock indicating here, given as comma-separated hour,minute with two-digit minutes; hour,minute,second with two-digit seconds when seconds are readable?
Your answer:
5,58
